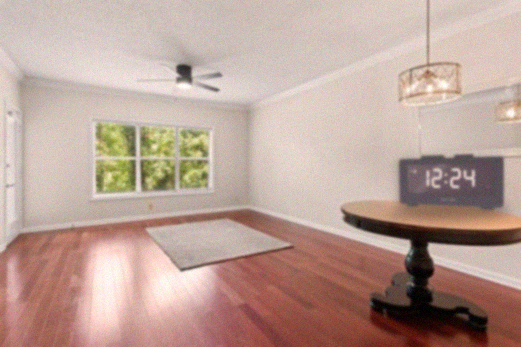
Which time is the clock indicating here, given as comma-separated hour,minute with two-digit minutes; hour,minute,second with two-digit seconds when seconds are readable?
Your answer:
12,24
